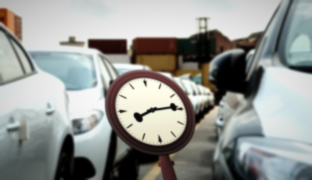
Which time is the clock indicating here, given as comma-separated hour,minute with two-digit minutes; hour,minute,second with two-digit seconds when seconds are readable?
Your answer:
8,14
